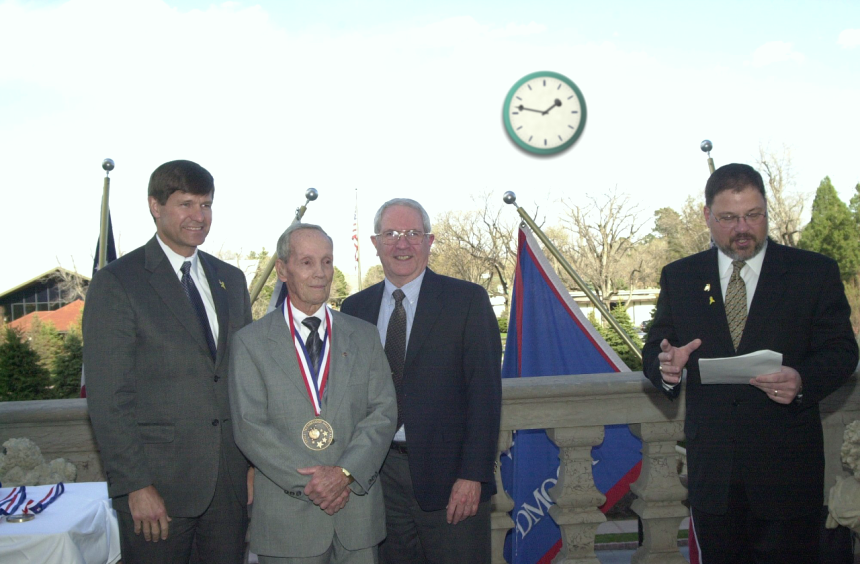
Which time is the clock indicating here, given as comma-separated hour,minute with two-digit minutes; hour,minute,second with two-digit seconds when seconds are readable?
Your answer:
1,47
